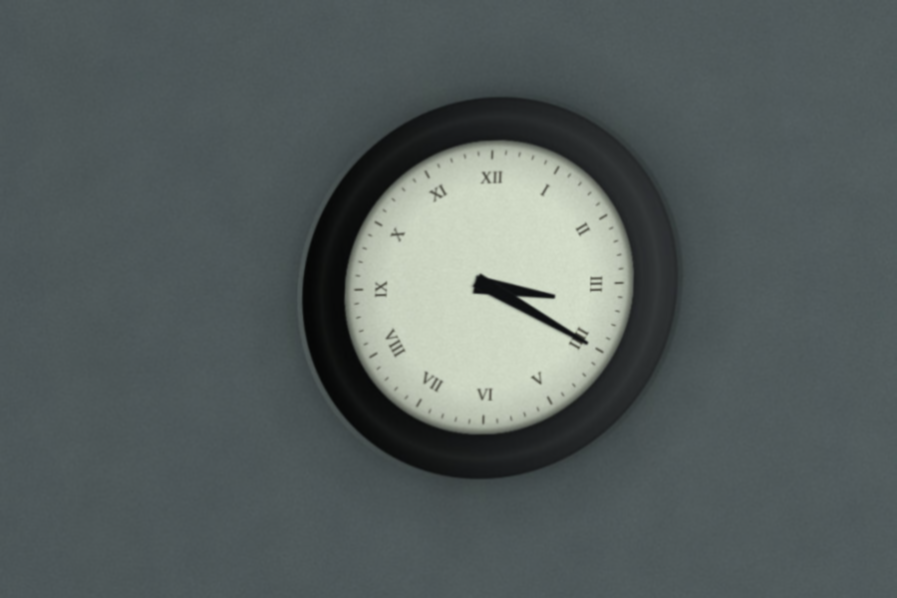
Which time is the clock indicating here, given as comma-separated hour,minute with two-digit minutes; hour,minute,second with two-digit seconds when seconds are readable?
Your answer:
3,20
